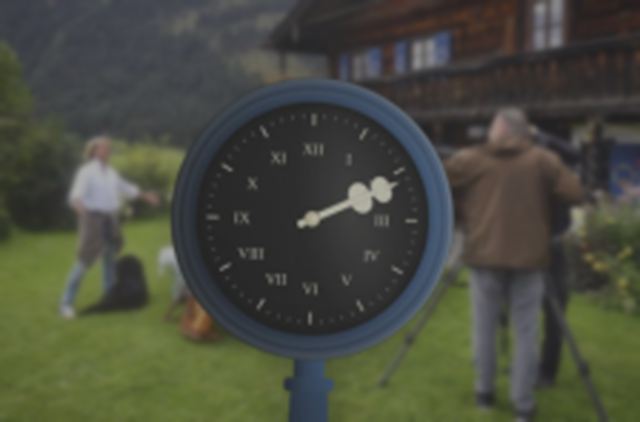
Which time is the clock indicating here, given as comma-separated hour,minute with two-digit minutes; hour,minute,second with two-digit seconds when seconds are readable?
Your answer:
2,11
